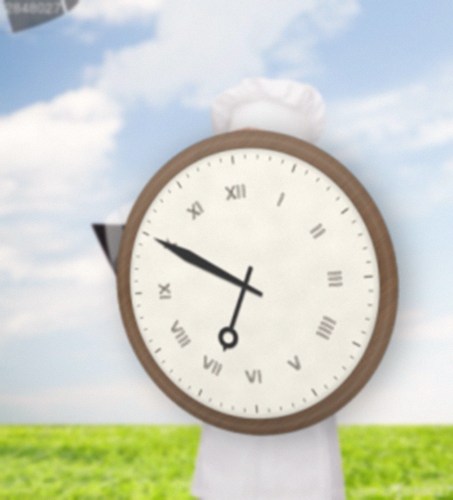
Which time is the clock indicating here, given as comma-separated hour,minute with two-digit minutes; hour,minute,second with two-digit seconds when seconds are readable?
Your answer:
6,50
